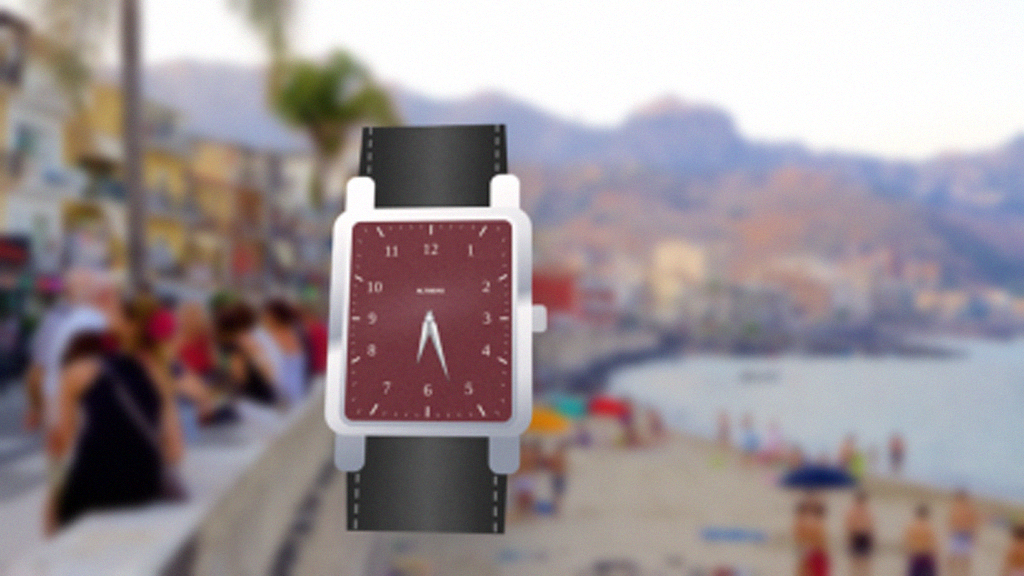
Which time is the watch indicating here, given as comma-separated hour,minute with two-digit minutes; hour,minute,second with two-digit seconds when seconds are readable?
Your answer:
6,27
